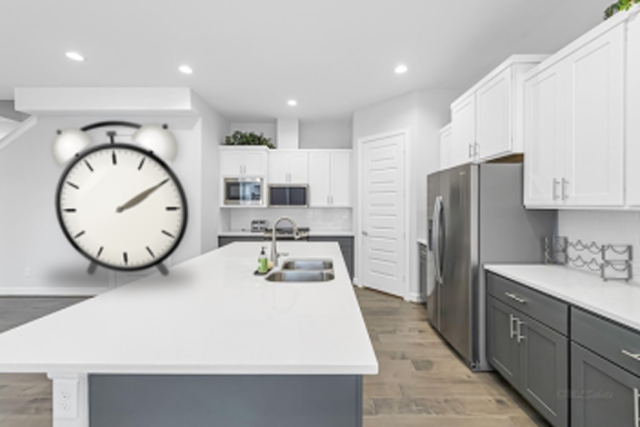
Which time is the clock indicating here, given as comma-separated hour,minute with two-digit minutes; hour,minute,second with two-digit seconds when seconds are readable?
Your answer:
2,10
